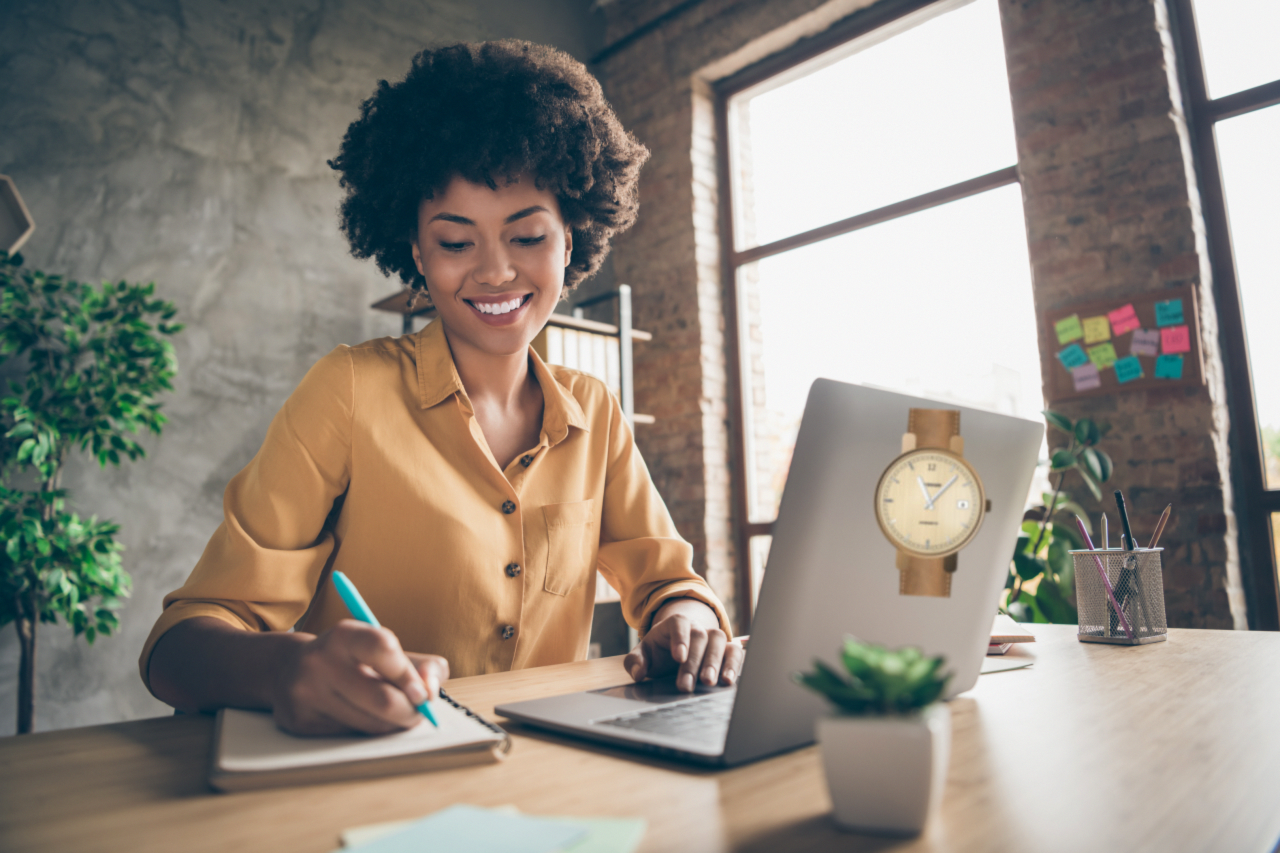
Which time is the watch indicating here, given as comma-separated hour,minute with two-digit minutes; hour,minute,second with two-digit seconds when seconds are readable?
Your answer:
11,07
